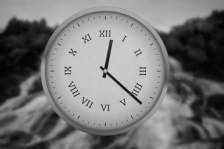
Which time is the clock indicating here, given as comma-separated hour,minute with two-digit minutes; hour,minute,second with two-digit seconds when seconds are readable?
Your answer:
12,22
